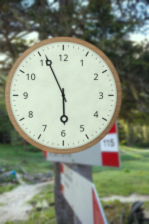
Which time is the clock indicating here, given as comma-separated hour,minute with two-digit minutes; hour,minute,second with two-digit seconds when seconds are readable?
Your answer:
5,56
